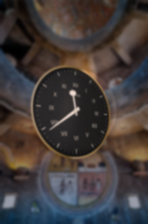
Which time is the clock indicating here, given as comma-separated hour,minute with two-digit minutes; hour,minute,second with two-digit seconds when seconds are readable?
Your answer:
11,39
